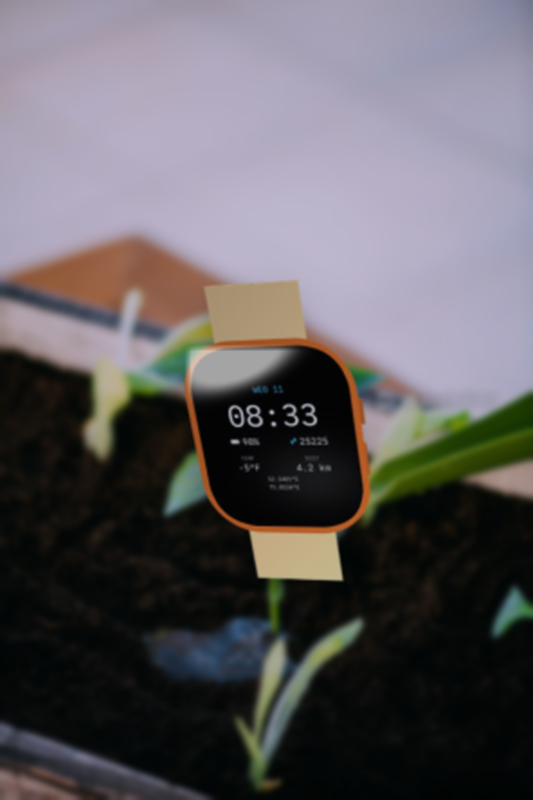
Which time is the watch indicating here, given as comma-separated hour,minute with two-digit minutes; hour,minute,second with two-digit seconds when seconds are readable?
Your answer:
8,33
